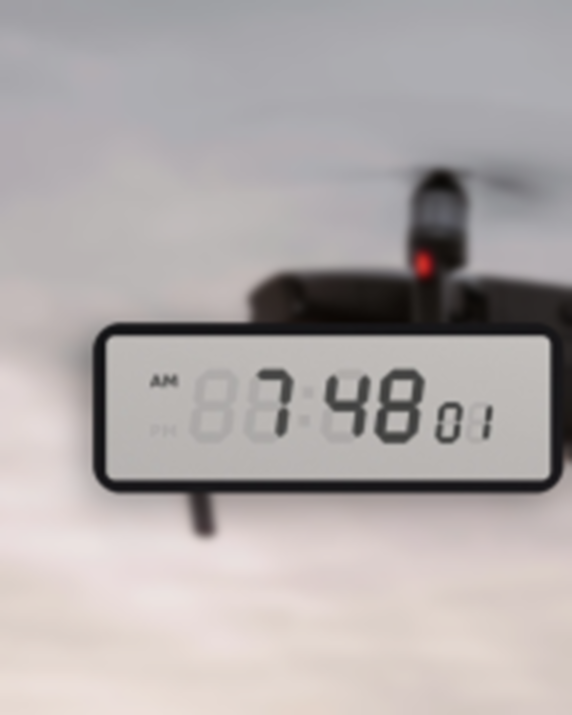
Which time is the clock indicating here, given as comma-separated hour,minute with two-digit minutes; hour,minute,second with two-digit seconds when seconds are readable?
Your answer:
7,48,01
